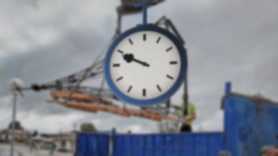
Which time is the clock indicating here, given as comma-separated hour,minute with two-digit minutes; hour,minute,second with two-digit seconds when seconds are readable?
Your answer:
9,49
